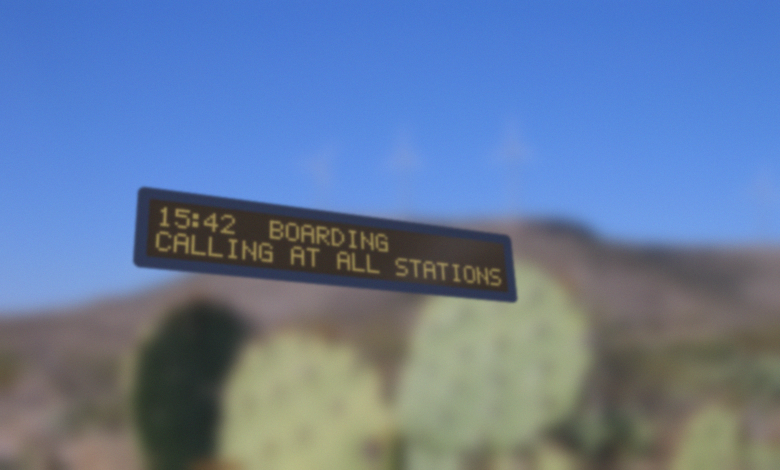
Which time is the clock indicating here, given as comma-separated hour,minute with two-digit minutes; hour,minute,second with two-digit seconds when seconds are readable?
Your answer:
15,42
